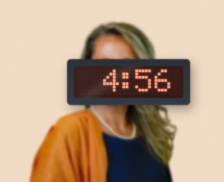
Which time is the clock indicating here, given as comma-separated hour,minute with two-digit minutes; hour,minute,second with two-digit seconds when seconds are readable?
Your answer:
4,56
